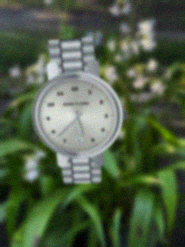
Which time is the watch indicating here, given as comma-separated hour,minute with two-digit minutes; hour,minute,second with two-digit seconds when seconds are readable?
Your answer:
5,38
